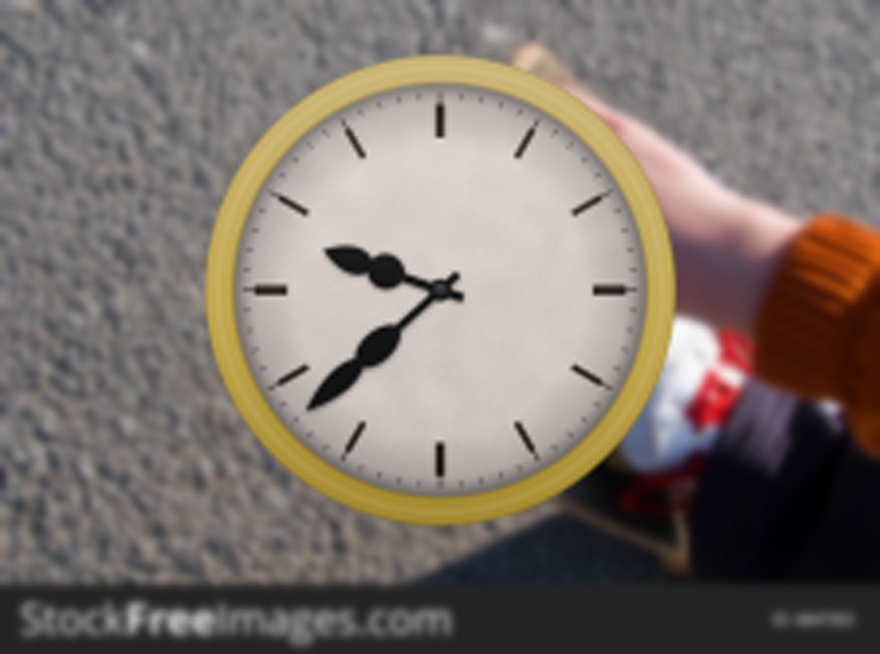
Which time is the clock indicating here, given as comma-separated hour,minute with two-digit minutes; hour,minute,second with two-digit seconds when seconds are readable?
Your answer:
9,38
